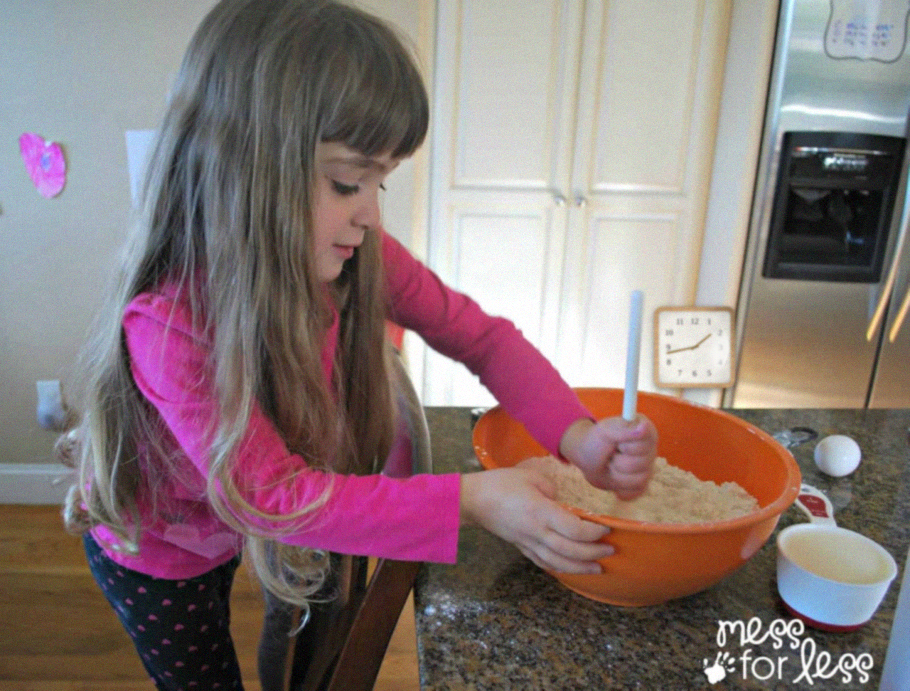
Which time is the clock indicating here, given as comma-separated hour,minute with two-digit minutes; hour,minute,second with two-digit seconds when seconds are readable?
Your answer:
1,43
